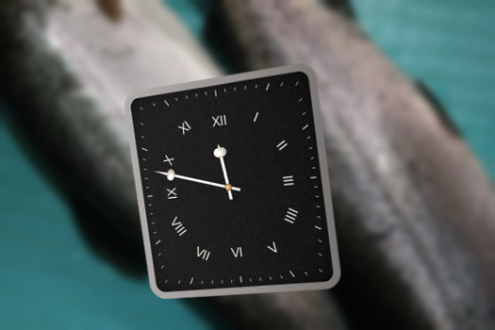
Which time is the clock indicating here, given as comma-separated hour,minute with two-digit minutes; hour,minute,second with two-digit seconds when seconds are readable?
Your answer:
11,48
